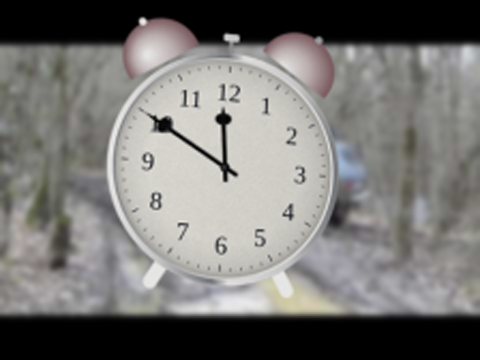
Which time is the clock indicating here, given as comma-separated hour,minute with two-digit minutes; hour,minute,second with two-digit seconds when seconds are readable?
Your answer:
11,50
